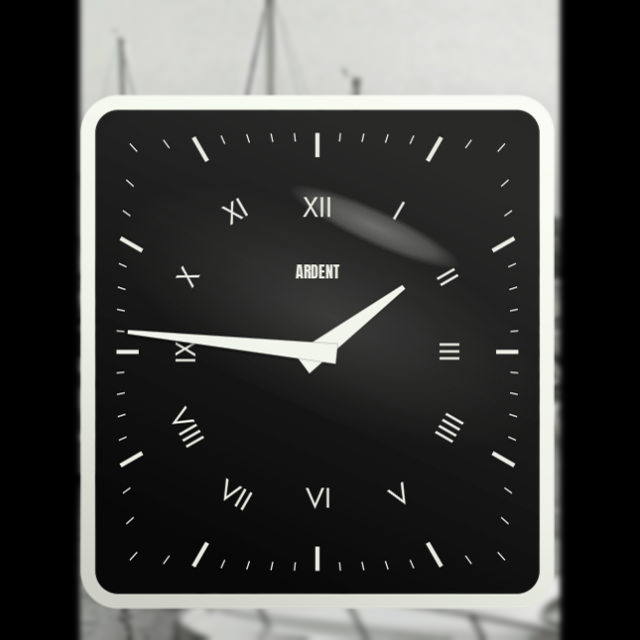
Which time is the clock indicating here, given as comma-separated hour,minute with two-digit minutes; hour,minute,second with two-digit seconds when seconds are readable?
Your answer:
1,46
